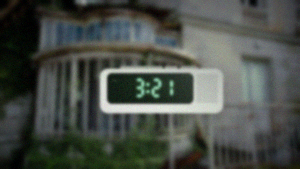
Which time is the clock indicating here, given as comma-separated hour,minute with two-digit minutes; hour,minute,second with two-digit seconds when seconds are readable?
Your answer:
3,21
